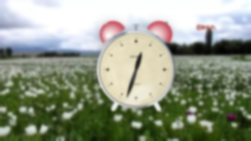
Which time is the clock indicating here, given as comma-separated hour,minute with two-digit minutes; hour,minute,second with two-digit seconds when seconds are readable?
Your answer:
12,33
